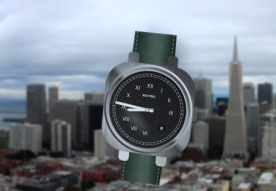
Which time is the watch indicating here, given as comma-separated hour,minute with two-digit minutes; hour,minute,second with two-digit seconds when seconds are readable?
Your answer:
8,46
